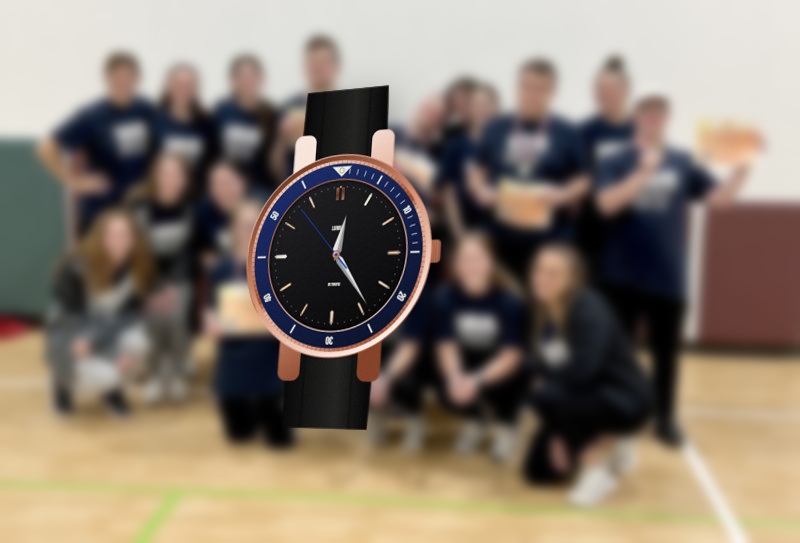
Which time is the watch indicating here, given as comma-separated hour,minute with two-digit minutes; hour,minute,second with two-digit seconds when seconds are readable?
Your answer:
12,23,53
